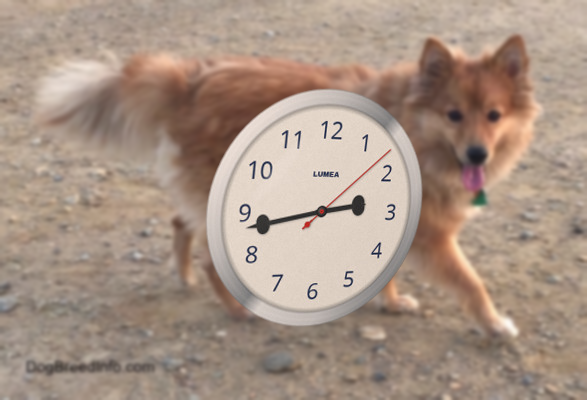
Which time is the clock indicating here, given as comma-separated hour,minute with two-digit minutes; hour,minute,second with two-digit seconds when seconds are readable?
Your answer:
2,43,08
